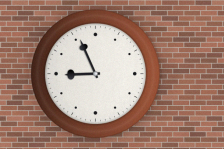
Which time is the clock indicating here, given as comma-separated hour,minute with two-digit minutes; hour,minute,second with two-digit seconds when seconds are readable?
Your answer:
8,56
